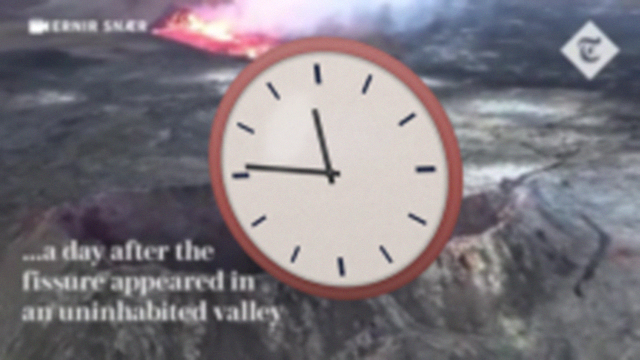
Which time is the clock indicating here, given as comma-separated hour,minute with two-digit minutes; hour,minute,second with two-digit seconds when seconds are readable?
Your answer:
11,46
